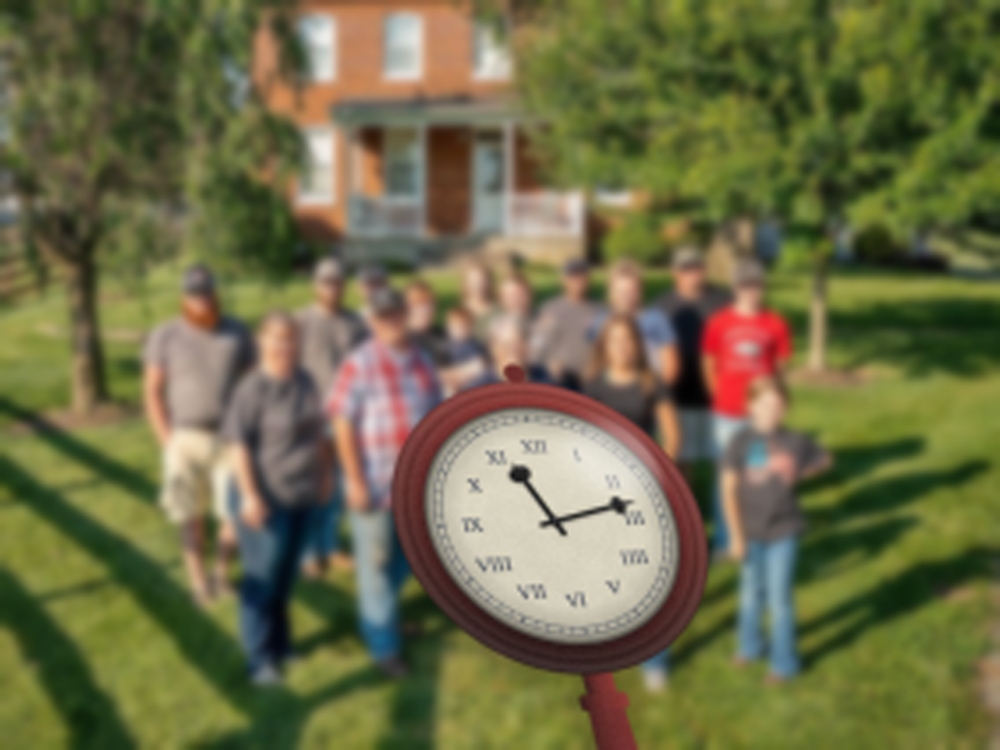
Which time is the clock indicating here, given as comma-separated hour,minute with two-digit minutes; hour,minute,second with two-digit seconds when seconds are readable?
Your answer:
11,13
